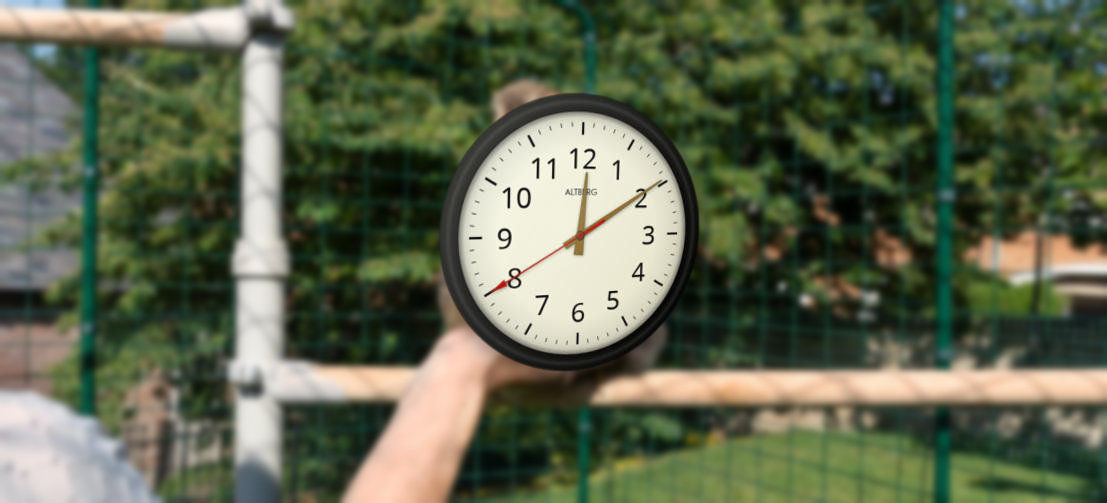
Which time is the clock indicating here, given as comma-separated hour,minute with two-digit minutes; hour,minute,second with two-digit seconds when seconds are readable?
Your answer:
12,09,40
